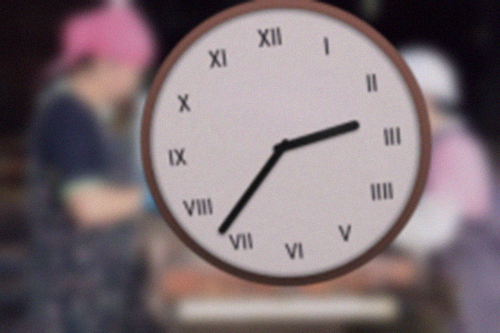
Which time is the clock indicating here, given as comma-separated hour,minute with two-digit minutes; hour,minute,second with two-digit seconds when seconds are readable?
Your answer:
2,37
